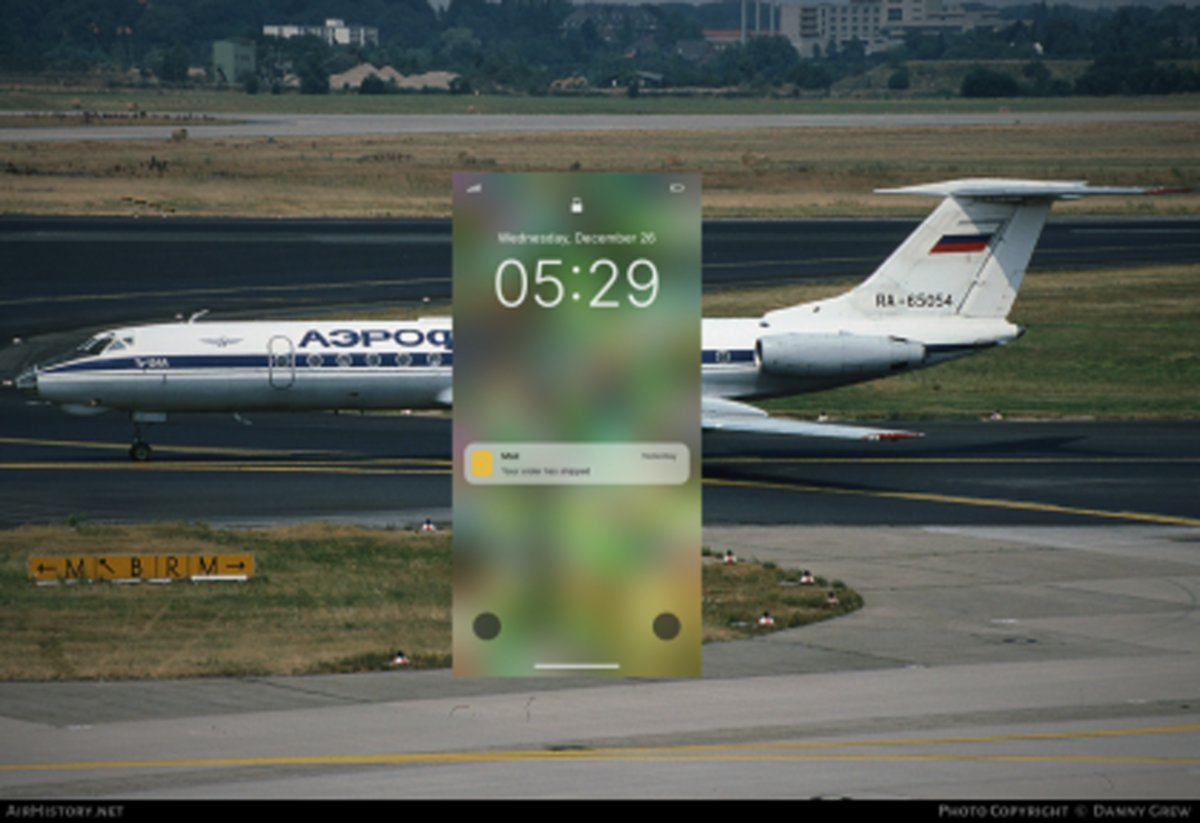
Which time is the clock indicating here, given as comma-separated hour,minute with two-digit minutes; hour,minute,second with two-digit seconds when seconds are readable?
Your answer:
5,29
